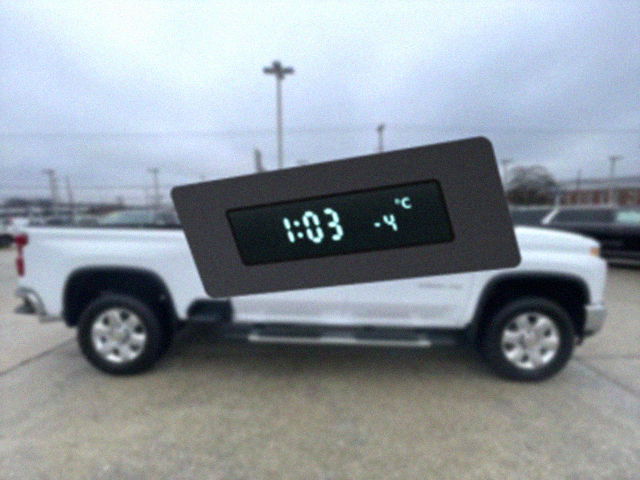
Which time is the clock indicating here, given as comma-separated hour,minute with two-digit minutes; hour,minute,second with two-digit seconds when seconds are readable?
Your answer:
1,03
